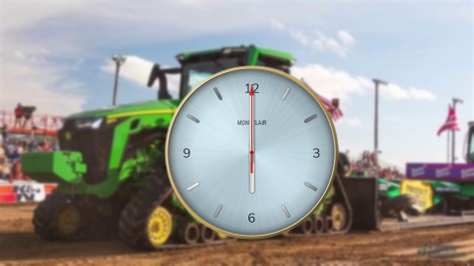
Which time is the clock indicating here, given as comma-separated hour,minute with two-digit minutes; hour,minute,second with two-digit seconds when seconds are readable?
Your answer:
6,00,00
